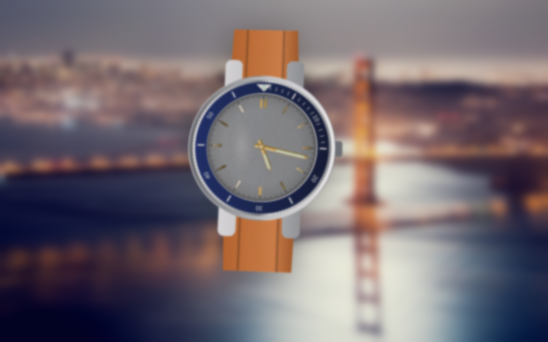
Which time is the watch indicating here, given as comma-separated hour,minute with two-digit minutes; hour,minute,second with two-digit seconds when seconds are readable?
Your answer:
5,17
